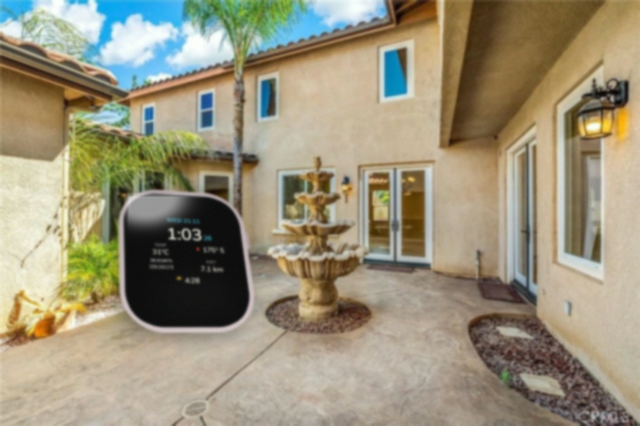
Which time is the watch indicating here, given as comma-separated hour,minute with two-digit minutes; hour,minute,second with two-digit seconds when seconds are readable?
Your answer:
1,03
